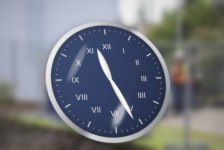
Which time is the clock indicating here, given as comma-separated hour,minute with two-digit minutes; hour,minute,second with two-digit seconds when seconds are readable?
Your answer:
11,26
